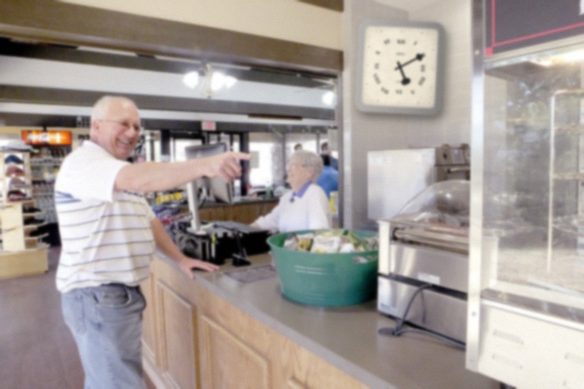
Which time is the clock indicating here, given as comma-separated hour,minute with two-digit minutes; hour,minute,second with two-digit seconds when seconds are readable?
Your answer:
5,10
